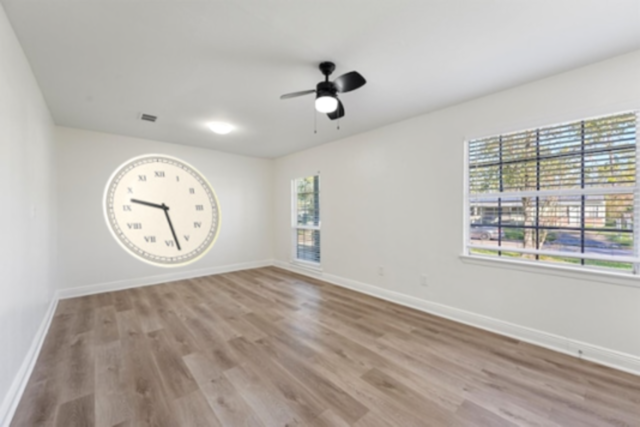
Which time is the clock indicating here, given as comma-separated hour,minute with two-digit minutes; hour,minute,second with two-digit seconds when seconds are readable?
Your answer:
9,28
